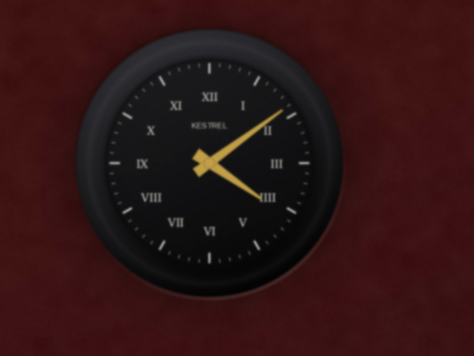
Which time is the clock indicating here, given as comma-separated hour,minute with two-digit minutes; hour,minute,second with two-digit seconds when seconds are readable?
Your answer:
4,09
